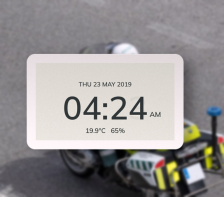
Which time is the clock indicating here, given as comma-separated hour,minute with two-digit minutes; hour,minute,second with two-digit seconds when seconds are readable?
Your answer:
4,24
